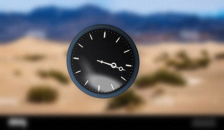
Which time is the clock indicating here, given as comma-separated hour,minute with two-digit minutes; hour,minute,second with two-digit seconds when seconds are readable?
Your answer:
3,17
